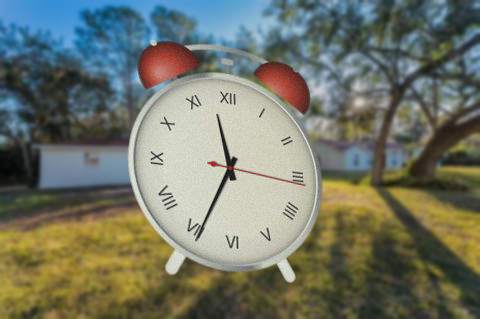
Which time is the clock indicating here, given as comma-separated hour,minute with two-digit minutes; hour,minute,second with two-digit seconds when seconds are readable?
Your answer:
11,34,16
